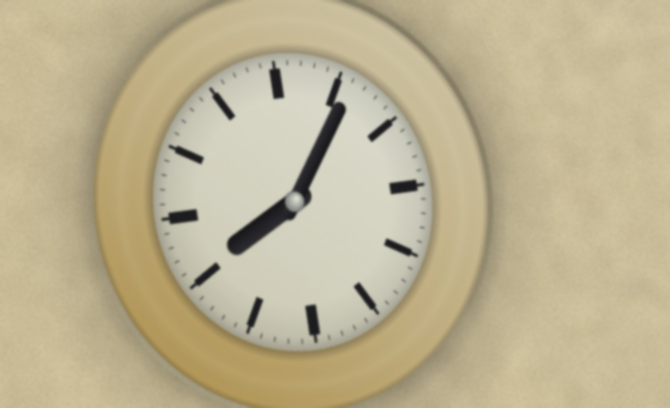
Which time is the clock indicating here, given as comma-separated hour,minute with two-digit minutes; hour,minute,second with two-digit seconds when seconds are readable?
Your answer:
8,06
